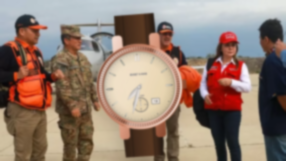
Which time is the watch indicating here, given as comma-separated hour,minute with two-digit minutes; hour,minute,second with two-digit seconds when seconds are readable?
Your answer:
7,33
